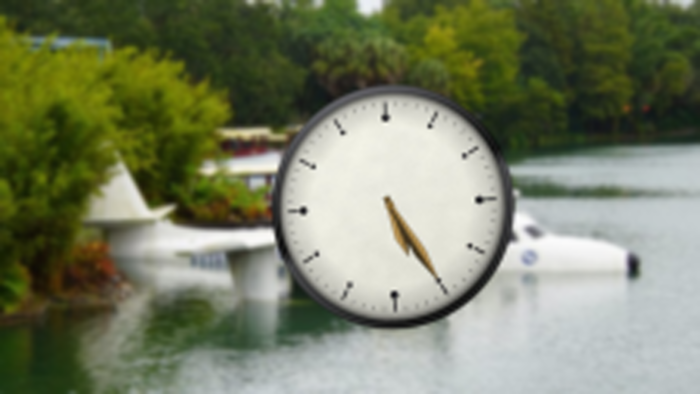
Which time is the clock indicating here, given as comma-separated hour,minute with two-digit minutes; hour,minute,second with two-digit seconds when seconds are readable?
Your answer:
5,25
